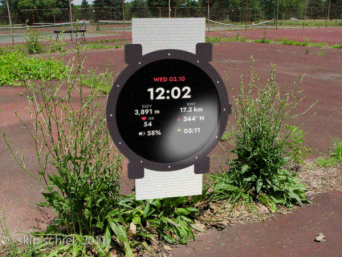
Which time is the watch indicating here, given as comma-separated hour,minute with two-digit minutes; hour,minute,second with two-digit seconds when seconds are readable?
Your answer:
12,02
